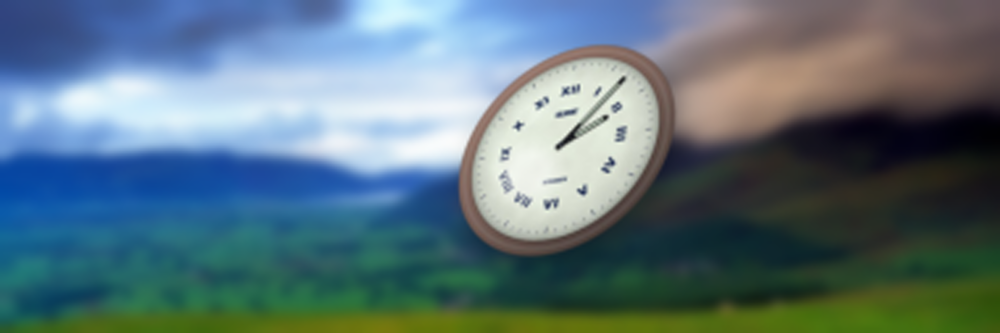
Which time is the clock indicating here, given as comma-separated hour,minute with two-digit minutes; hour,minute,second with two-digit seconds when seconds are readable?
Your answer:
2,07
